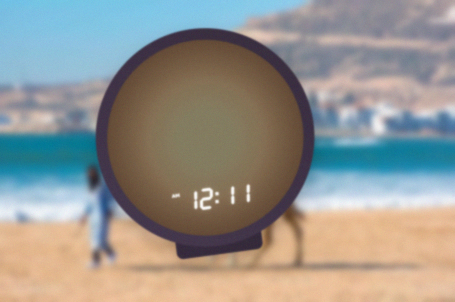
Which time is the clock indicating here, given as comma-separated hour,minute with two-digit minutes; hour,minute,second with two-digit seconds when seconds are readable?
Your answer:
12,11
